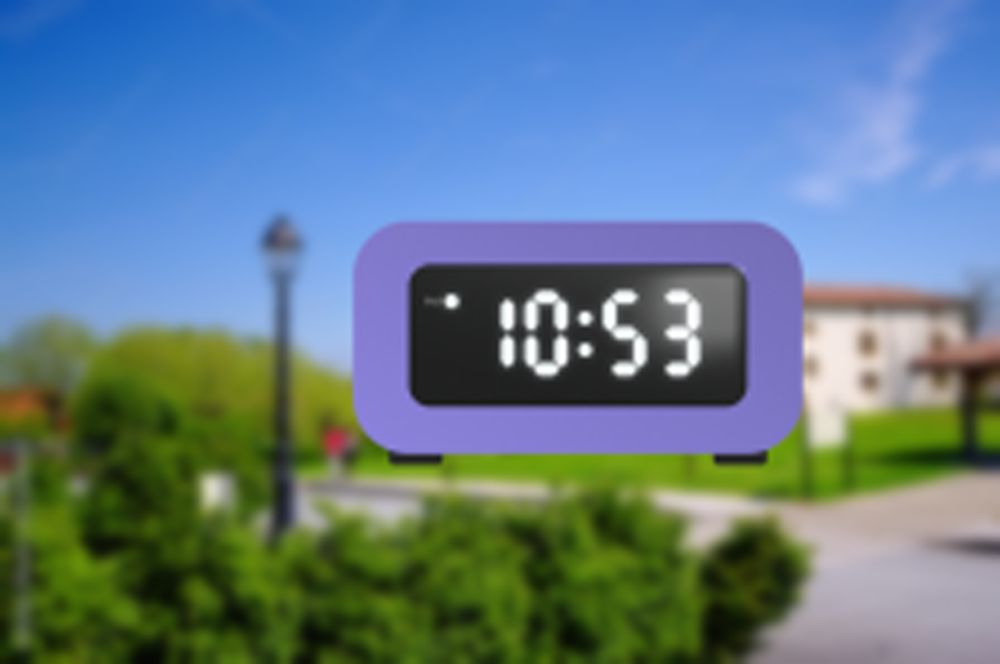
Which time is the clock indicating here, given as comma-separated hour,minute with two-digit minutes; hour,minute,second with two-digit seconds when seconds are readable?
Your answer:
10,53
